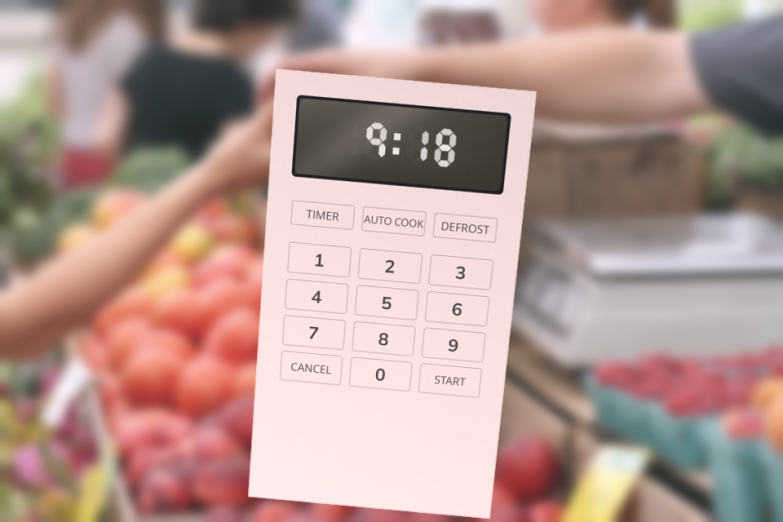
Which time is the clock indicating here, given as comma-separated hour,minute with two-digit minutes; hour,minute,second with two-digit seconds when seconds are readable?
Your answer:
9,18
